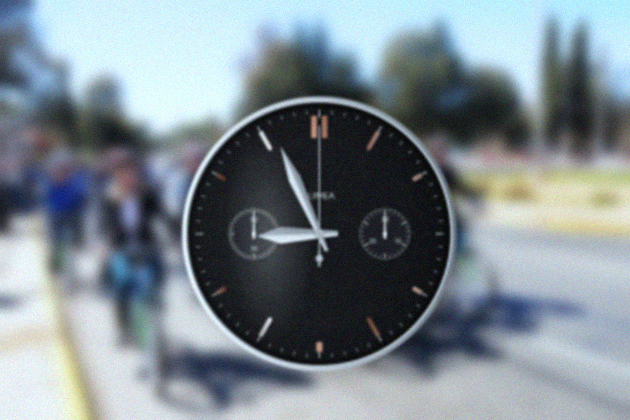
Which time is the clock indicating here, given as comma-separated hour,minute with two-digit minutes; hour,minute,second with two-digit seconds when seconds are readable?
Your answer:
8,56
